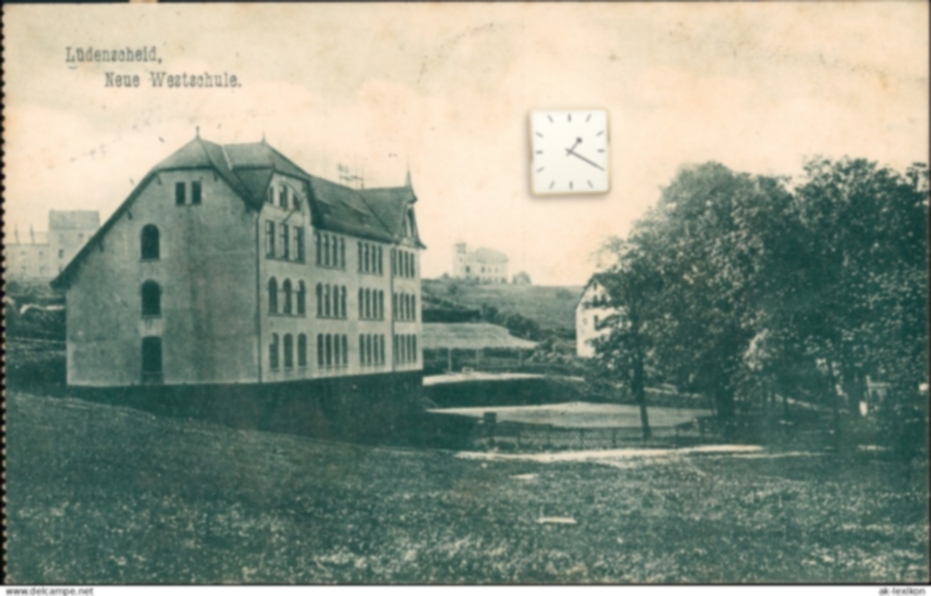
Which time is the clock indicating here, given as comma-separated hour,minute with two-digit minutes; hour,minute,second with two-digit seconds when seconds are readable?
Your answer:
1,20
